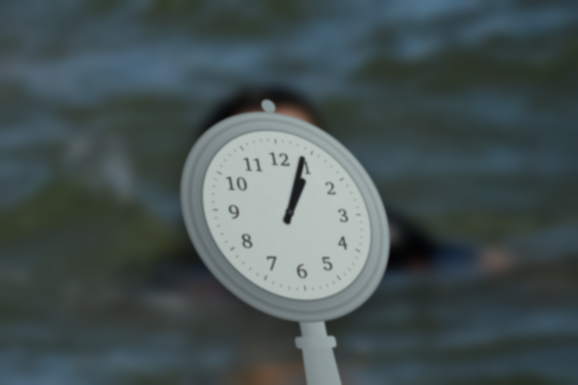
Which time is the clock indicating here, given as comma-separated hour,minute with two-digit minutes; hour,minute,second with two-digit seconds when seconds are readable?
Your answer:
1,04
